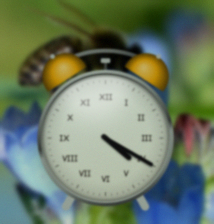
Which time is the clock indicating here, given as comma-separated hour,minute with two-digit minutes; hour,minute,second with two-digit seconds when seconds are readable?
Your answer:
4,20
